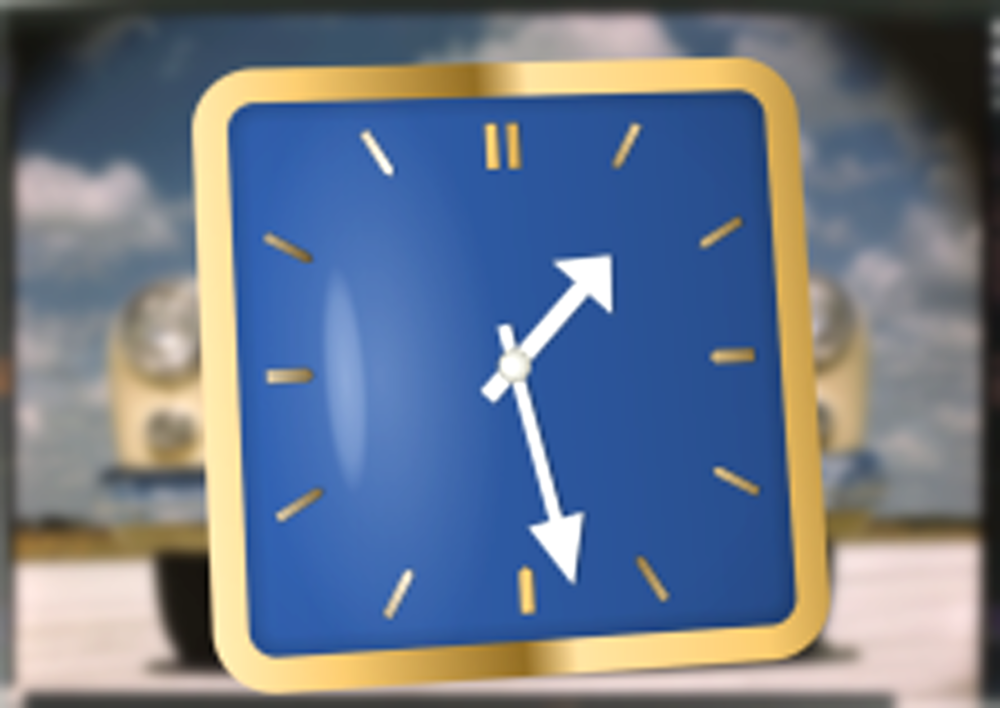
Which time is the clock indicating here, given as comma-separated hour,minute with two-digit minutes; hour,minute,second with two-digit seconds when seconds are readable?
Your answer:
1,28
